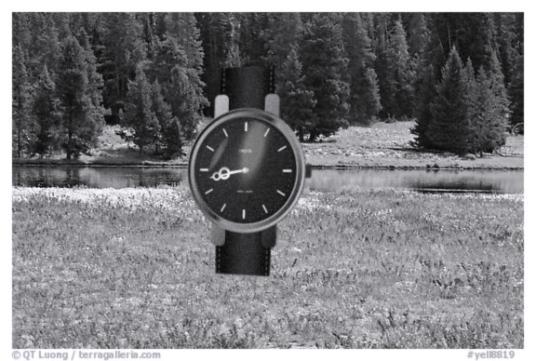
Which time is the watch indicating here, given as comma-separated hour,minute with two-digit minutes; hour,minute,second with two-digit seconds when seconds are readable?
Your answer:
8,43
